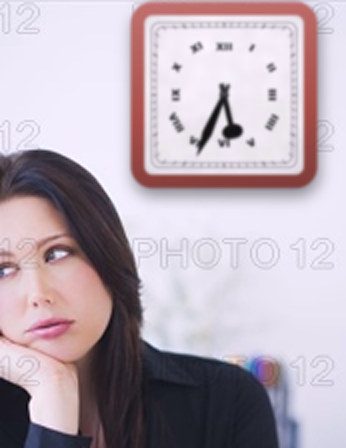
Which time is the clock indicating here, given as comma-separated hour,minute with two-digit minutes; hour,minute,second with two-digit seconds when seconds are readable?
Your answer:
5,34
